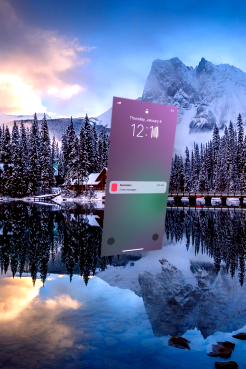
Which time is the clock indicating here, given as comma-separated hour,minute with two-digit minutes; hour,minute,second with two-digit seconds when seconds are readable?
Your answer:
12,11
